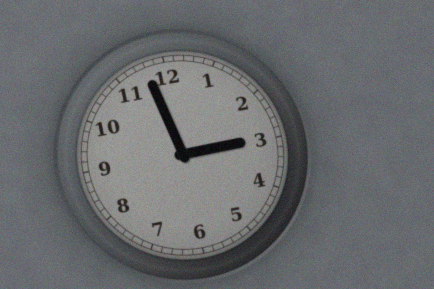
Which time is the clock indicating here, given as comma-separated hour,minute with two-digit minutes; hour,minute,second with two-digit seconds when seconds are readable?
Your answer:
2,58
